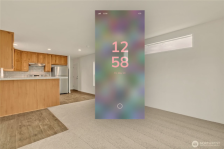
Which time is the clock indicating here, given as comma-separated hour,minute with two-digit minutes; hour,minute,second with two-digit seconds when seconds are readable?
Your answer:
12,58
